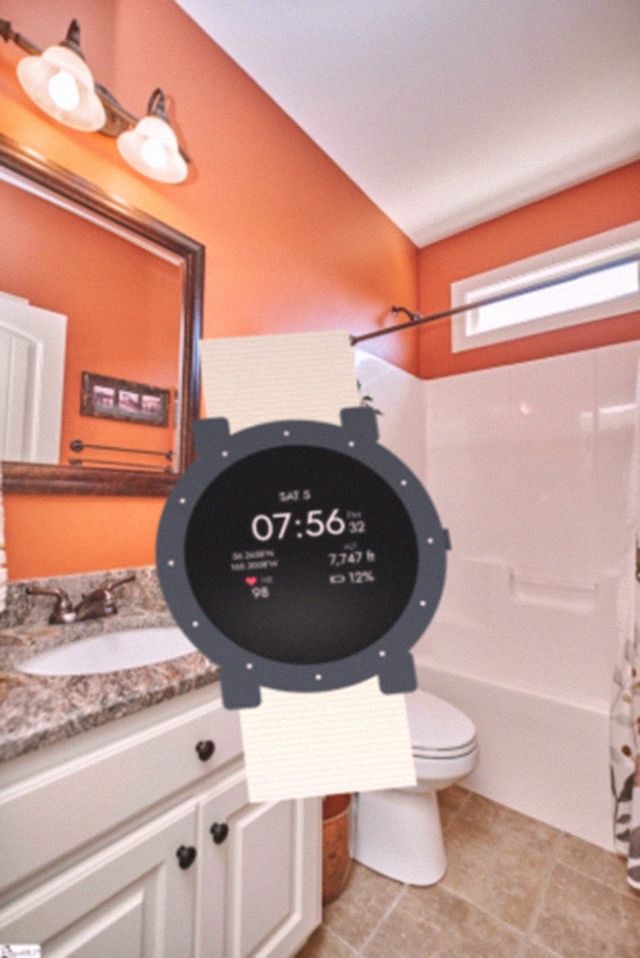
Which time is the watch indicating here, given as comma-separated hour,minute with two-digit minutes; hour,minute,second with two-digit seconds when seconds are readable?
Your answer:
7,56
